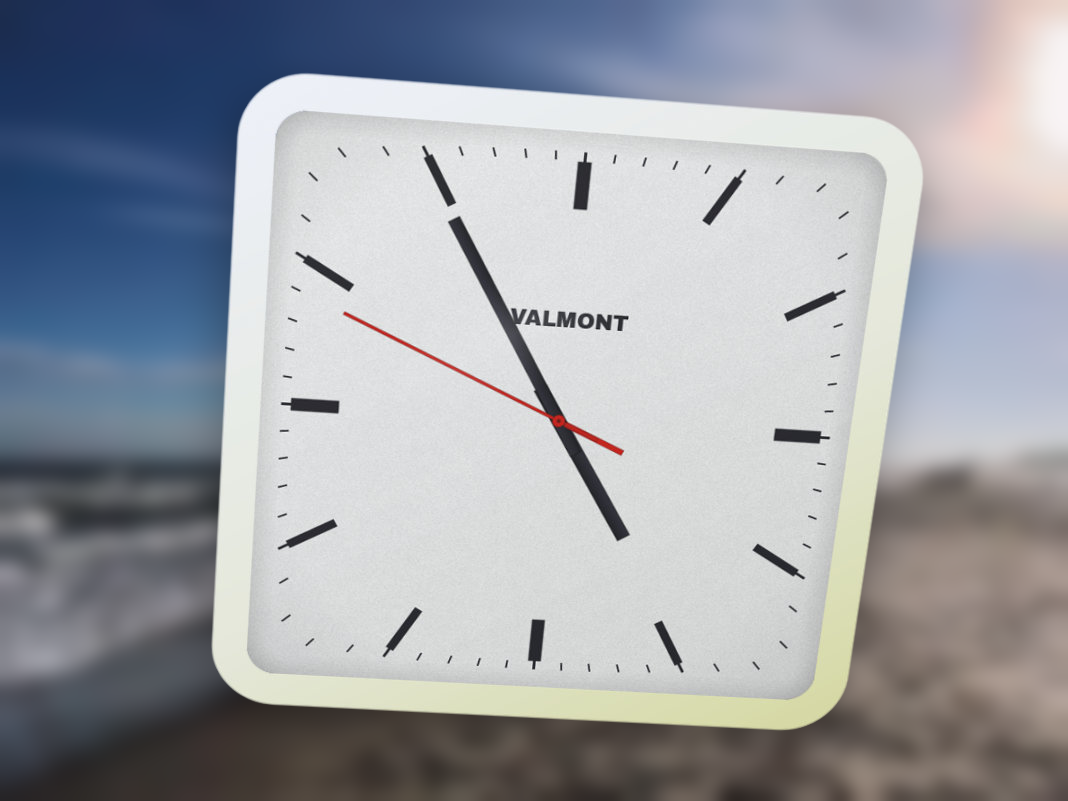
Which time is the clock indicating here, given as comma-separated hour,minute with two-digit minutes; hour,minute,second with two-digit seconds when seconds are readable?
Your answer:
4,54,49
